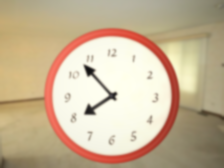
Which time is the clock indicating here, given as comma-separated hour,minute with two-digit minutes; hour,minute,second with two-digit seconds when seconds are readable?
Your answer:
7,53
